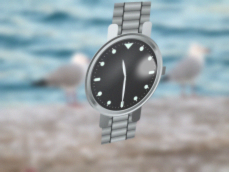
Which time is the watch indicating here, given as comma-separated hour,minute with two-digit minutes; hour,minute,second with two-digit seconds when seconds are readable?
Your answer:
11,30
